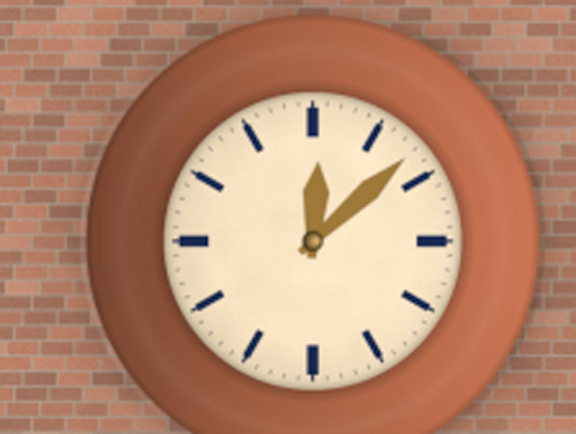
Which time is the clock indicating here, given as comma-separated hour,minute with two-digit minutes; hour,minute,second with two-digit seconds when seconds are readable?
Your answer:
12,08
